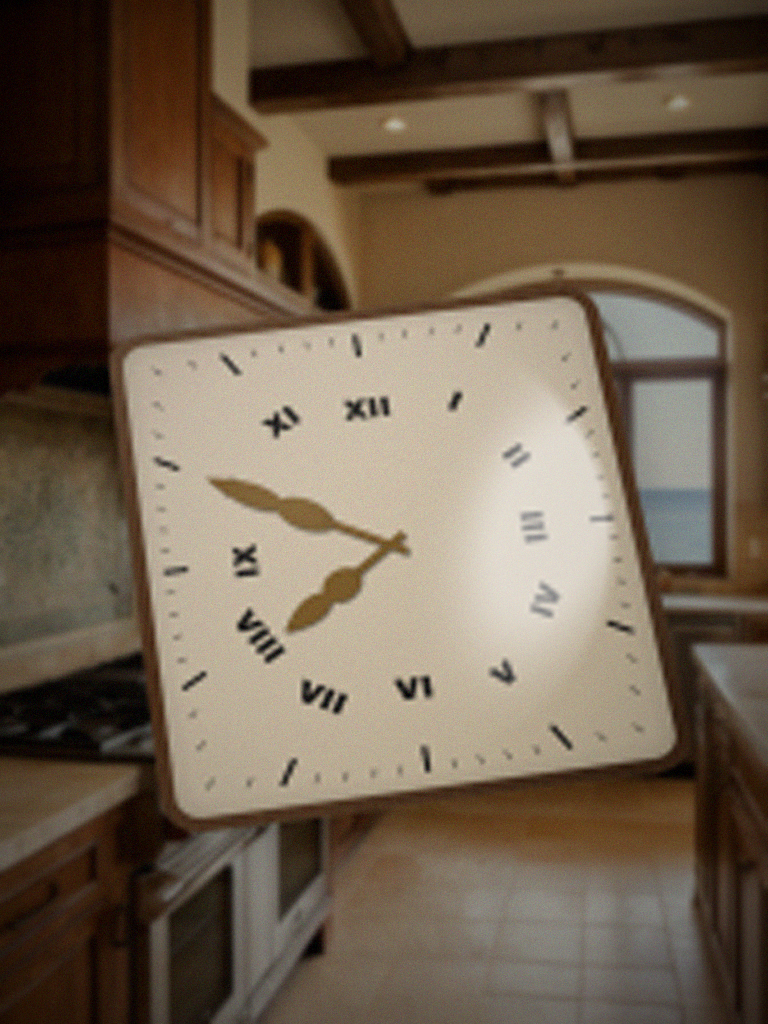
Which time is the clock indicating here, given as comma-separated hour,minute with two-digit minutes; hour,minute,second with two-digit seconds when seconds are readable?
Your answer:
7,50
